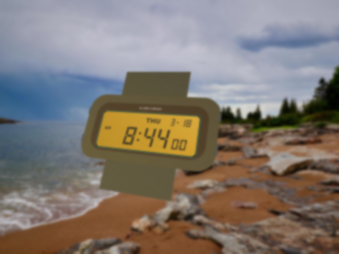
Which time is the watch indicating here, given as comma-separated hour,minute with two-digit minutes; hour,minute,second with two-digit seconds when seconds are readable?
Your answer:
8,44
